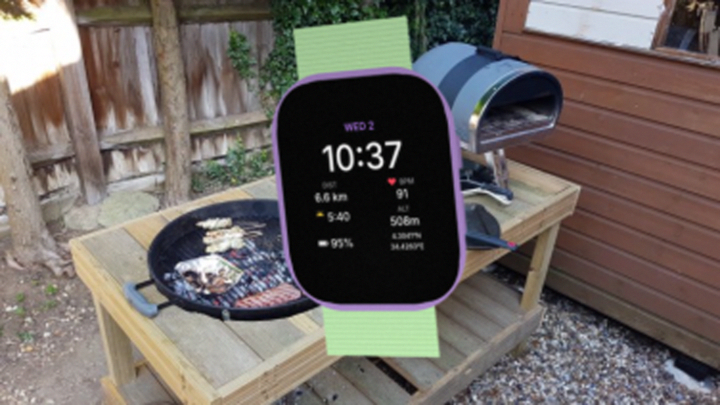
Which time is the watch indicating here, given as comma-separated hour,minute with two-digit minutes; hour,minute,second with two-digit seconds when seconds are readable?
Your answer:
10,37
